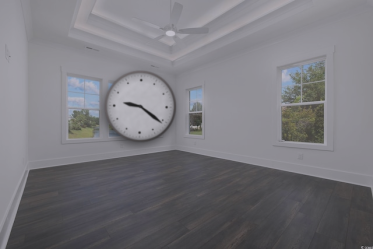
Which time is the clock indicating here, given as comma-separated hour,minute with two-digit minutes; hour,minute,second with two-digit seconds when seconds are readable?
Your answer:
9,21
